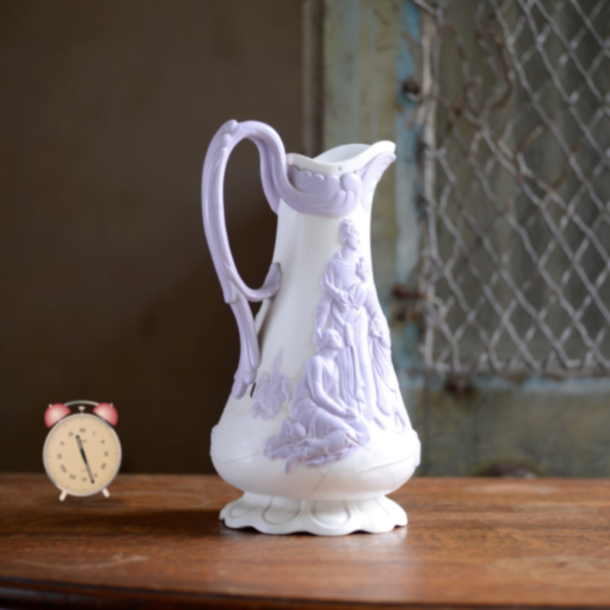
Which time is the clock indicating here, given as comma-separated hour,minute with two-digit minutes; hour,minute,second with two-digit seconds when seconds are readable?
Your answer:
11,27
